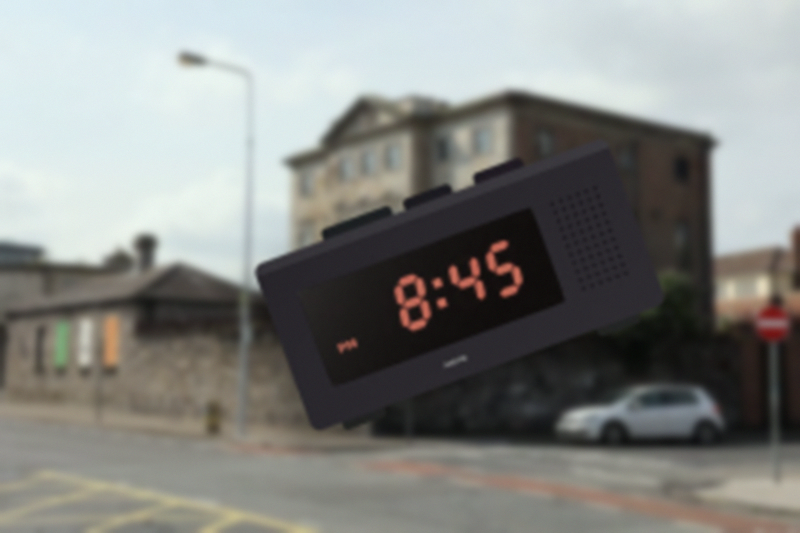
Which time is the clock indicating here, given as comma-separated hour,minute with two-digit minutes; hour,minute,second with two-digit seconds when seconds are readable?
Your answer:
8,45
